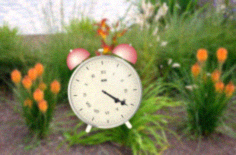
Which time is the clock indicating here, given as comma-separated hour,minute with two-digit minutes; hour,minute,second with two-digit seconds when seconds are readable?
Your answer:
4,21
